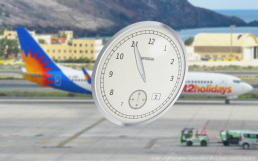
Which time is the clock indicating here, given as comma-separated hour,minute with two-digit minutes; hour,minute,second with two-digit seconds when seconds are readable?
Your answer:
10,55
